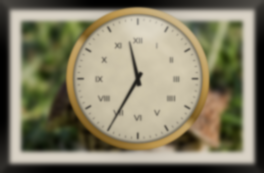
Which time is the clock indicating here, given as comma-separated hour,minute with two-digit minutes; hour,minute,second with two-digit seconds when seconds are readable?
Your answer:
11,35
